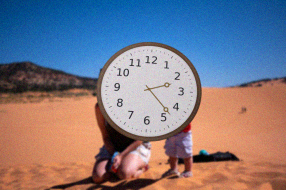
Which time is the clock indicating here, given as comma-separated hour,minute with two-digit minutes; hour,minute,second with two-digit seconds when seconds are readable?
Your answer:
2,23
